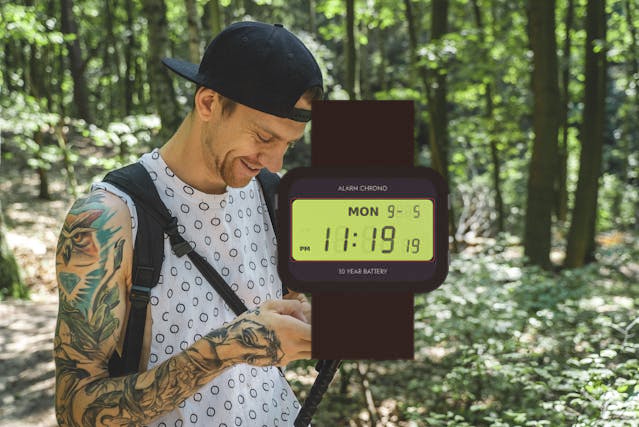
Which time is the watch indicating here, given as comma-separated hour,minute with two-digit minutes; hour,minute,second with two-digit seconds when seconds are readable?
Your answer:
11,19,19
